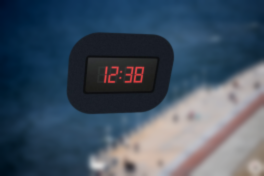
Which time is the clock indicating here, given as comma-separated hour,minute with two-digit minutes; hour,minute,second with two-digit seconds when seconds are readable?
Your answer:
12,38
